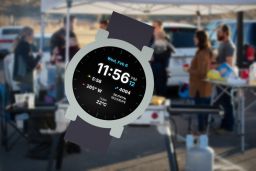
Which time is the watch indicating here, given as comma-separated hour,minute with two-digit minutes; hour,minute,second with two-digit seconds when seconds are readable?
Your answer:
11,56
